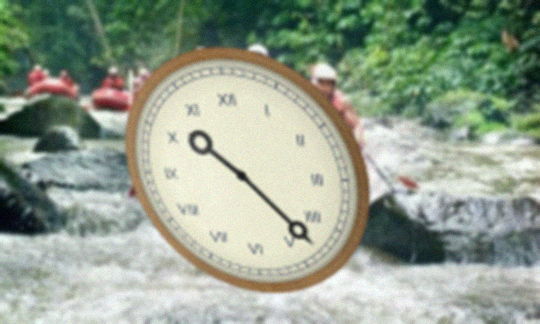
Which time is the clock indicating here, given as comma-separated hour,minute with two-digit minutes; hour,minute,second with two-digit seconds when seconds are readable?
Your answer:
10,23
